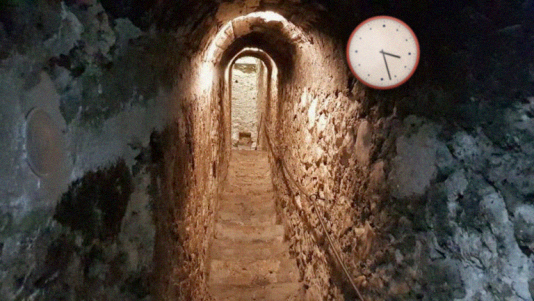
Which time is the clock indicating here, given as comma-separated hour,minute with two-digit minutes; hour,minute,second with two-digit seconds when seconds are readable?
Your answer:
3,27
